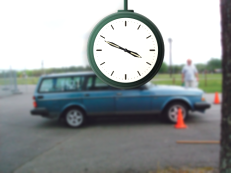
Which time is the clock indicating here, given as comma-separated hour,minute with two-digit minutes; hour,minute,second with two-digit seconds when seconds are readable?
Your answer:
3,49
